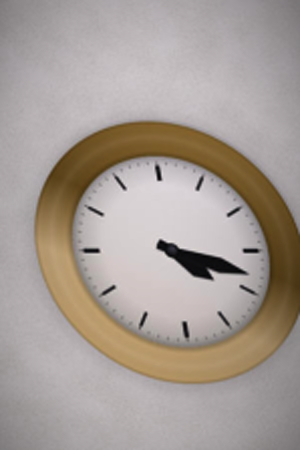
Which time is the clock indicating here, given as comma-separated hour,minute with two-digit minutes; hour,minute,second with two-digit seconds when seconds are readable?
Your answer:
4,18
